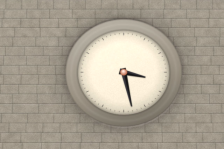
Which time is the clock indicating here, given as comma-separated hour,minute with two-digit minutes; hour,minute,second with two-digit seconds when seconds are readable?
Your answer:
3,28
